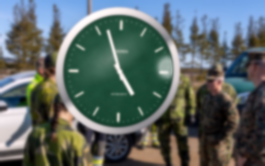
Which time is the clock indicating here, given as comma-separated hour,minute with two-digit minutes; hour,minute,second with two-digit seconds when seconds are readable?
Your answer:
4,57
